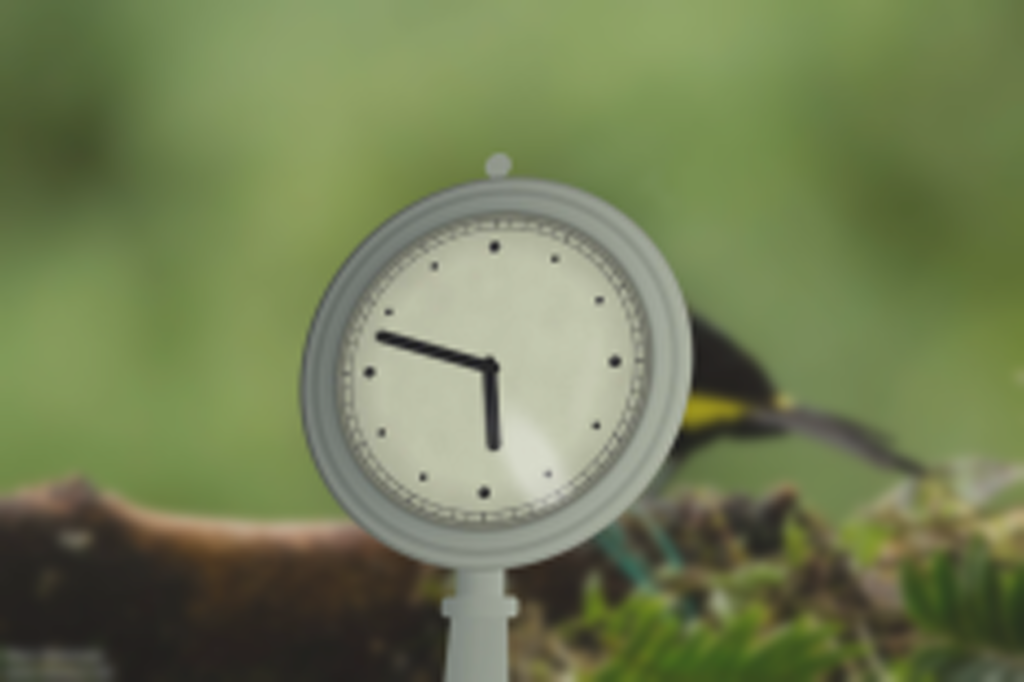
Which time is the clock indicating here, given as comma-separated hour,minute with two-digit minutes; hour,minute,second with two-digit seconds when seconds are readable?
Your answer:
5,48
